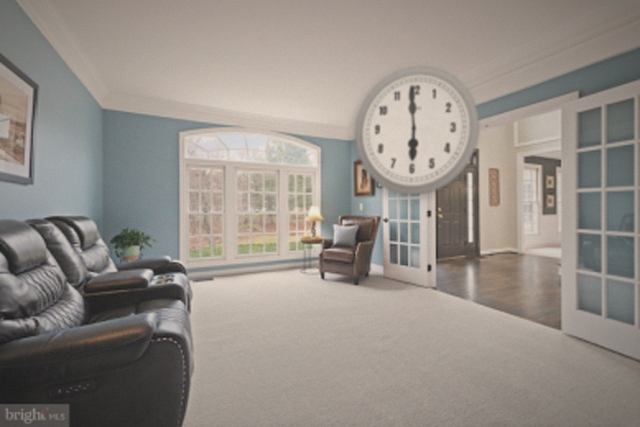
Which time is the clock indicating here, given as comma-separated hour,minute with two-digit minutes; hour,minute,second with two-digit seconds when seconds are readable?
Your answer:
5,59
